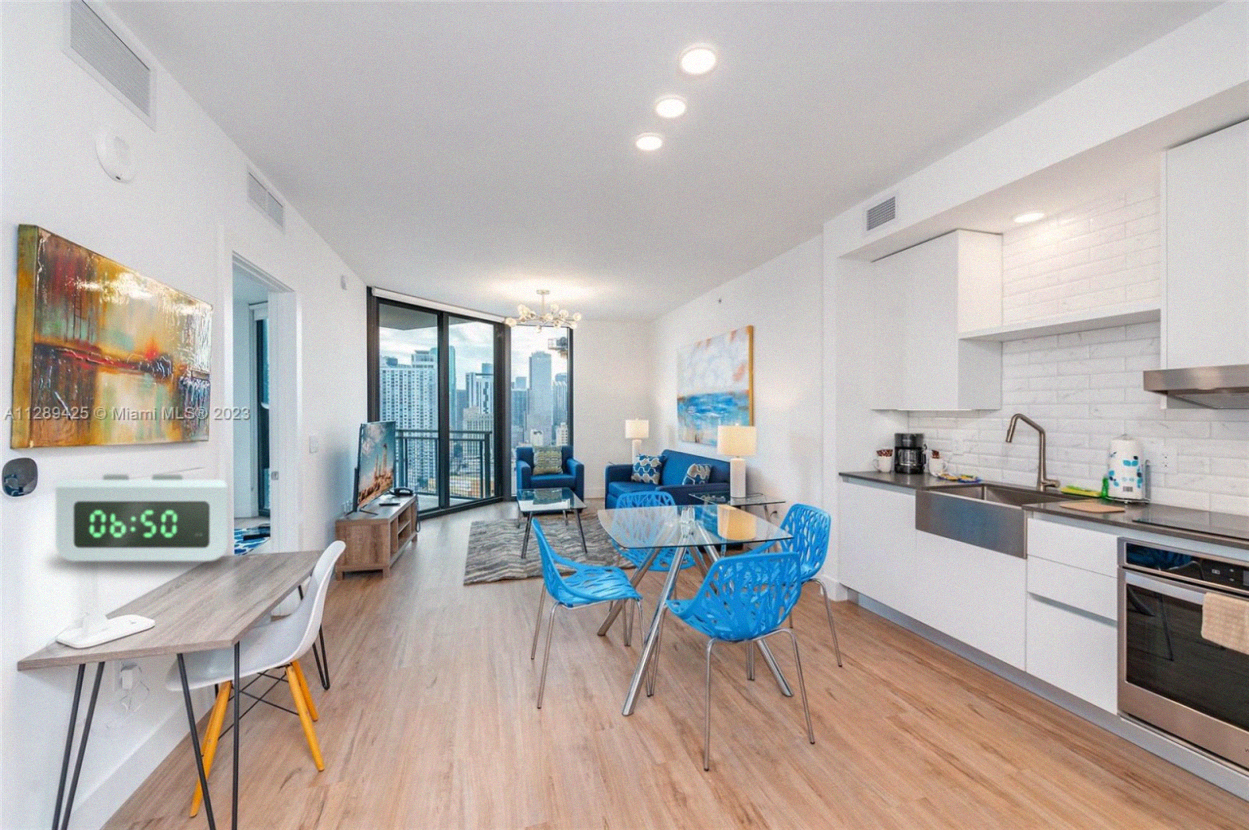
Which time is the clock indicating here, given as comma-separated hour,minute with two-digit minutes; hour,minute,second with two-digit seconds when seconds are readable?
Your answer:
6,50
